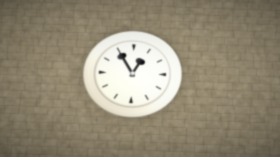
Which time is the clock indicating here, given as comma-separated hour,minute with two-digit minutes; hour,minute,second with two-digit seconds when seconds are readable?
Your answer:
12,55
